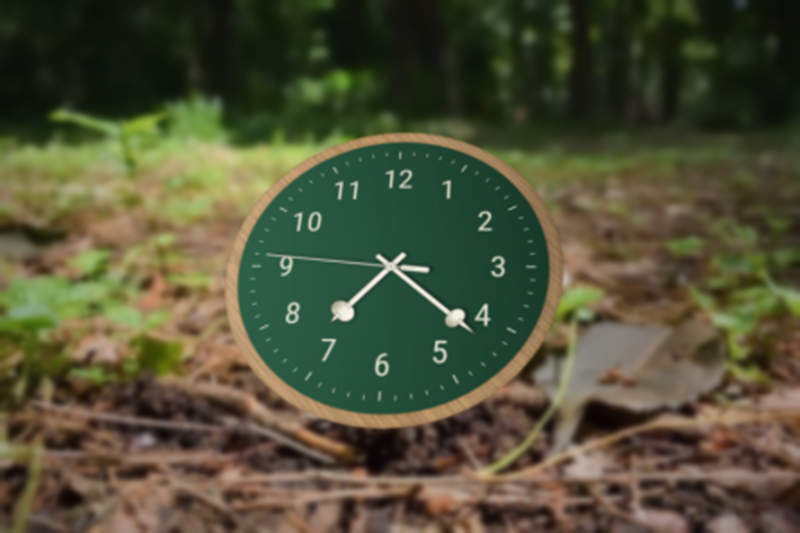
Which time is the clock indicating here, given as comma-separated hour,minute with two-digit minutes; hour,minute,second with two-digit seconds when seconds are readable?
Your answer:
7,21,46
